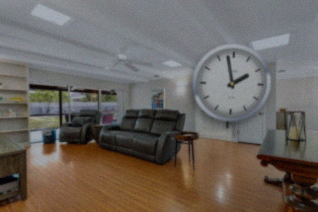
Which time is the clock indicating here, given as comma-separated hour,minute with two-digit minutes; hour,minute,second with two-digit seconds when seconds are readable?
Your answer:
1,58
